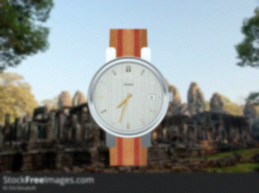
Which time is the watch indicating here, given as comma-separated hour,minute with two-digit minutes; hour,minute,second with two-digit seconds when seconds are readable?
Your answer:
7,33
